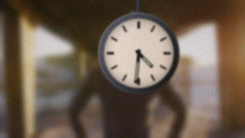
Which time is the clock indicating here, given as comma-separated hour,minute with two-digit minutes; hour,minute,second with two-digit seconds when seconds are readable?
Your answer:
4,31
